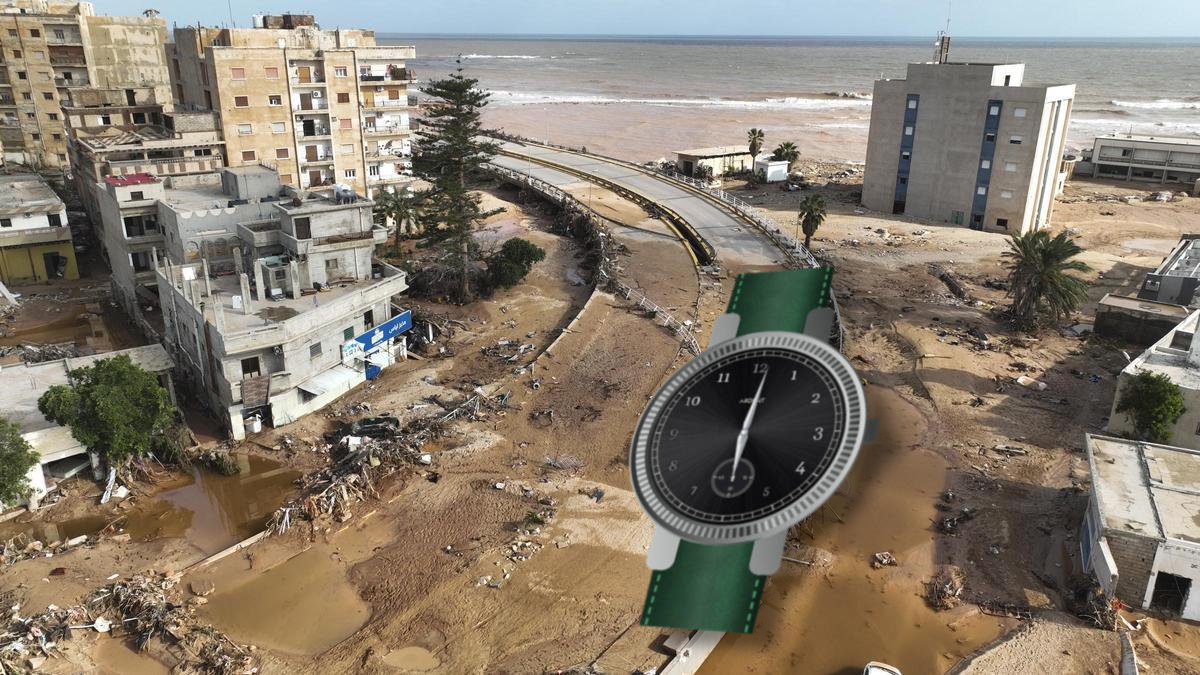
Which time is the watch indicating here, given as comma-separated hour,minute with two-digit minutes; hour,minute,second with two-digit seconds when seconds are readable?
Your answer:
6,01
